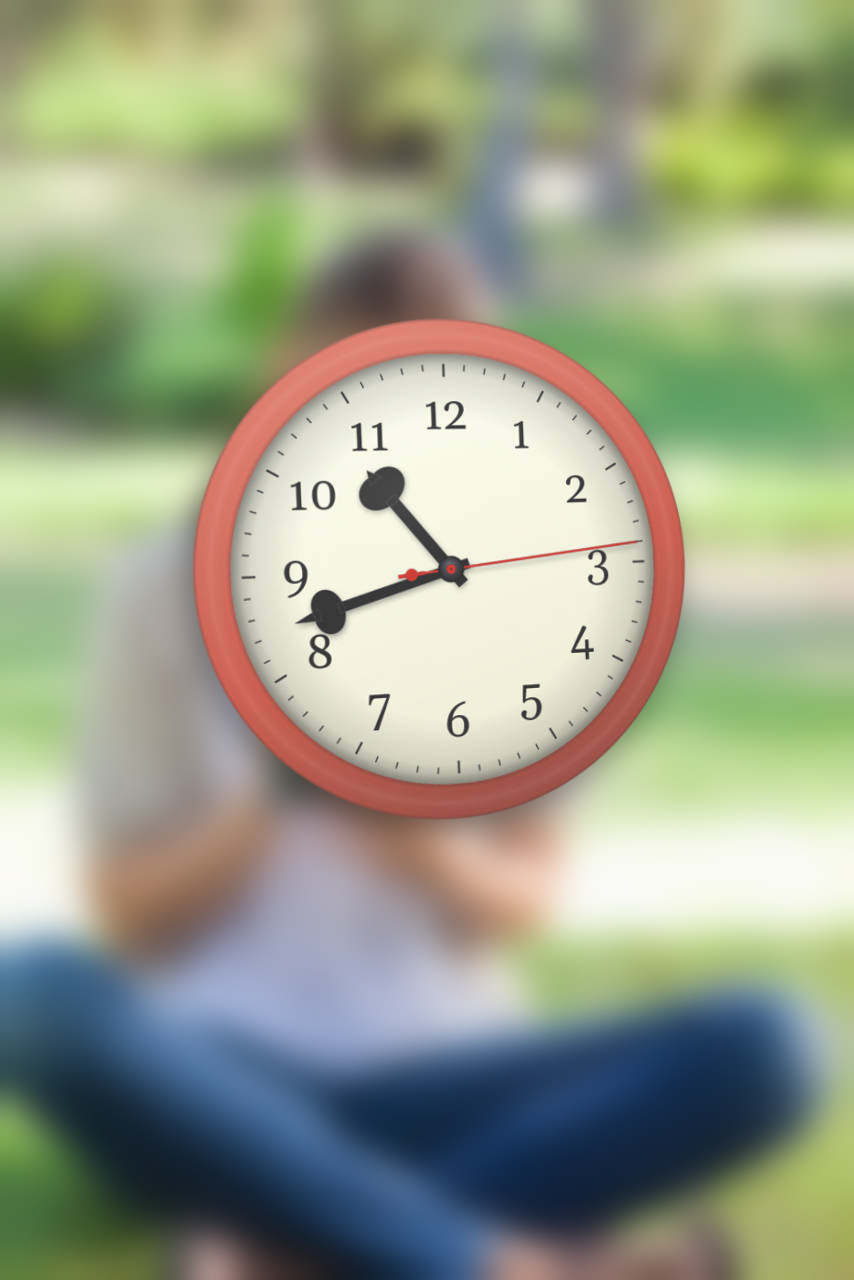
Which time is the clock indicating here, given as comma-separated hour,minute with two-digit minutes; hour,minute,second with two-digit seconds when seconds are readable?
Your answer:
10,42,14
